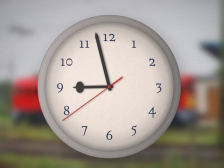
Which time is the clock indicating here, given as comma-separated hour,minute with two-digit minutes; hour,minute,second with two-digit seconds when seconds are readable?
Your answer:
8,57,39
